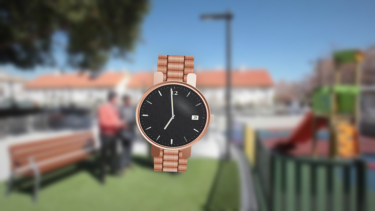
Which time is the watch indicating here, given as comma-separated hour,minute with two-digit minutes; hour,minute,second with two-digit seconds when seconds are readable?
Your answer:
6,59
